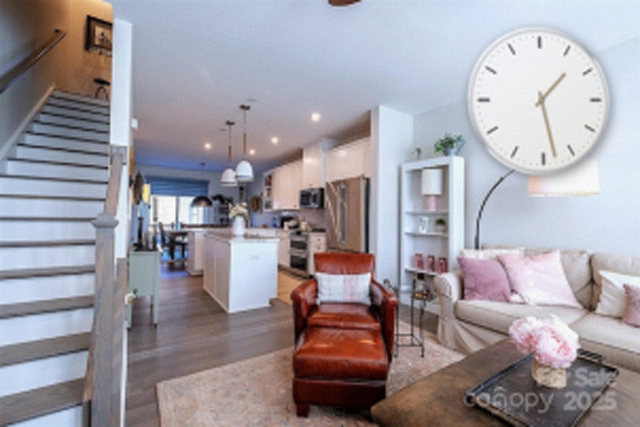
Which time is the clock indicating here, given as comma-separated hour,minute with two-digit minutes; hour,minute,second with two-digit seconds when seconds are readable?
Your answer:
1,28
